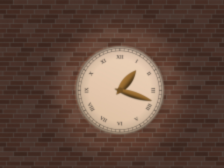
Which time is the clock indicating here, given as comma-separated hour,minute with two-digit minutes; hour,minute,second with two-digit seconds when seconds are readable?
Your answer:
1,18
